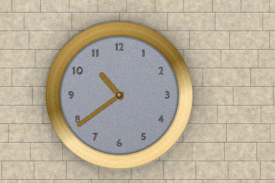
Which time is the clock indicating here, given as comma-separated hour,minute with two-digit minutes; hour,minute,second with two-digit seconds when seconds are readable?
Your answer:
10,39
